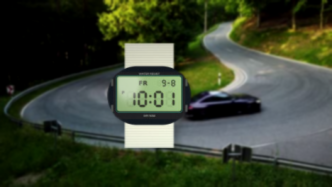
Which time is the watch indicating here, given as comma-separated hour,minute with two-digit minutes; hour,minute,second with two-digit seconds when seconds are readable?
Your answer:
10,01
